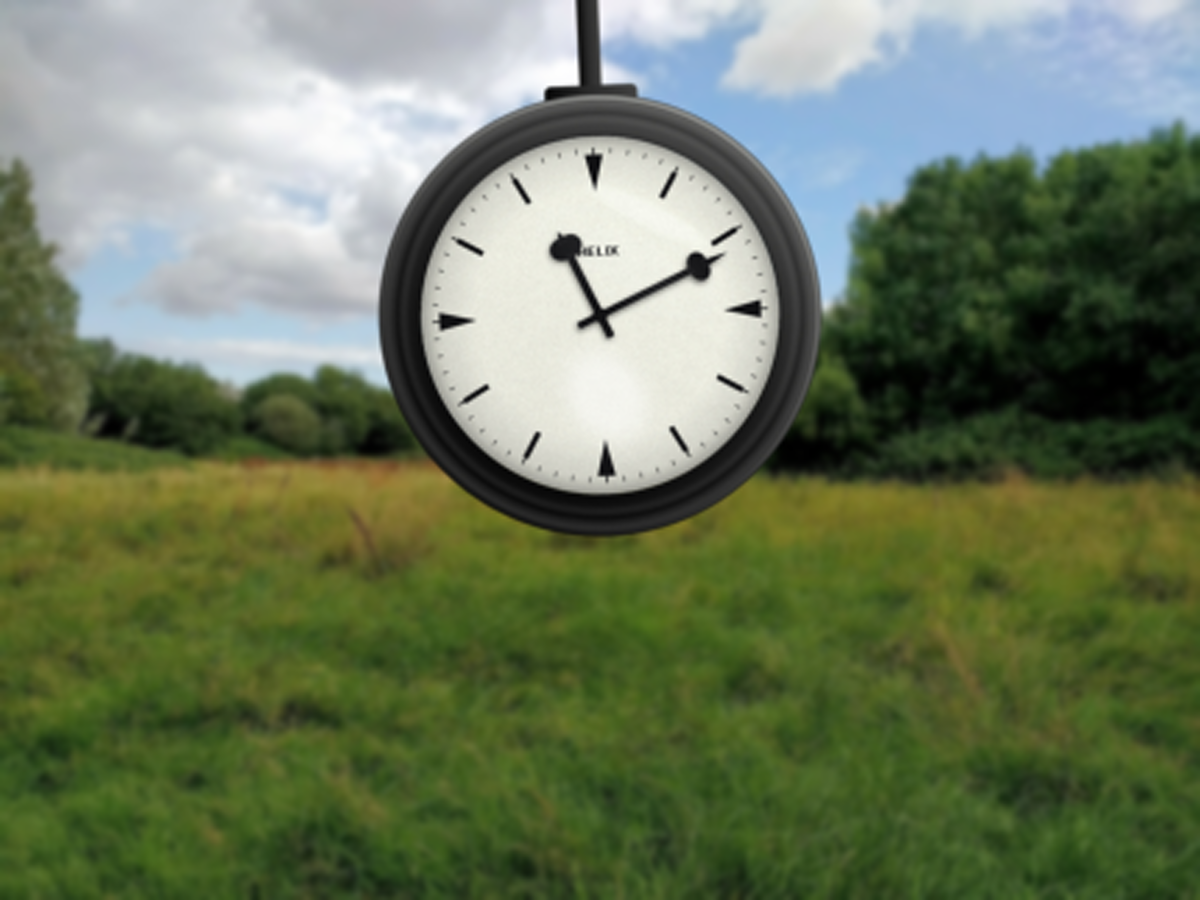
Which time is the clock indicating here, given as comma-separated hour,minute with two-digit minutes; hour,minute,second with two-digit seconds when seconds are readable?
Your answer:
11,11
